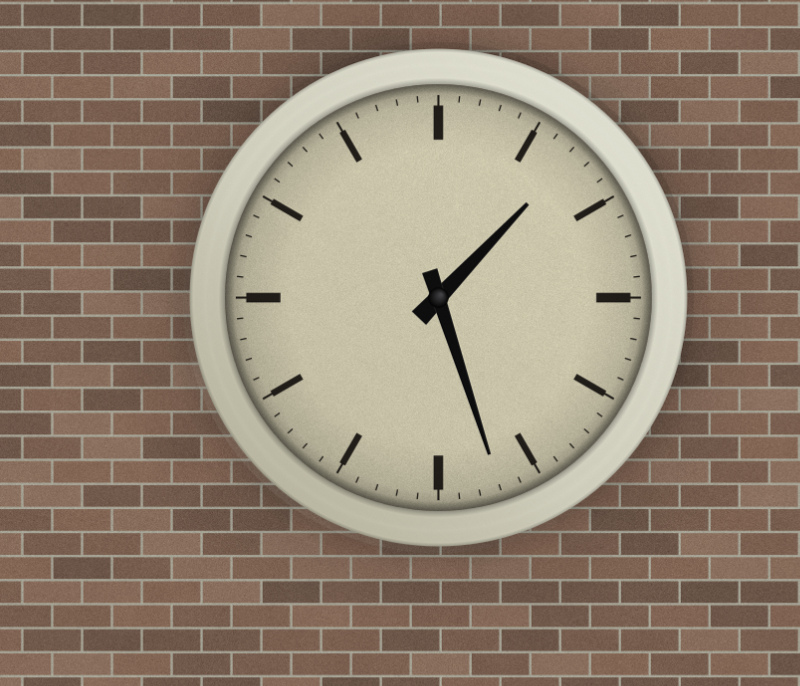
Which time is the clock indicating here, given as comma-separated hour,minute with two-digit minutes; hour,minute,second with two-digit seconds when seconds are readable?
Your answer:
1,27
